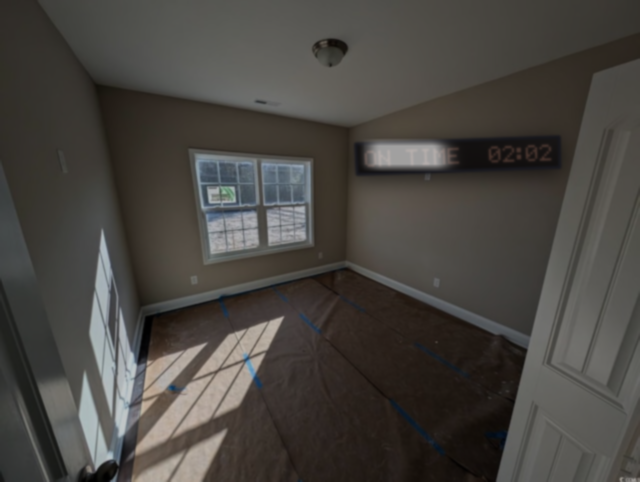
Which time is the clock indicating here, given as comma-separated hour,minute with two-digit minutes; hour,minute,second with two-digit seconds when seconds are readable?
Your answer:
2,02
